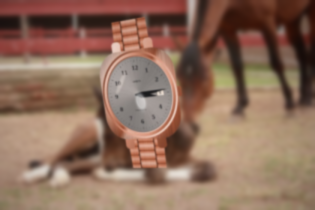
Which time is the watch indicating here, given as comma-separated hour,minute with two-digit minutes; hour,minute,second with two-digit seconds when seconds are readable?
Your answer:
3,14
